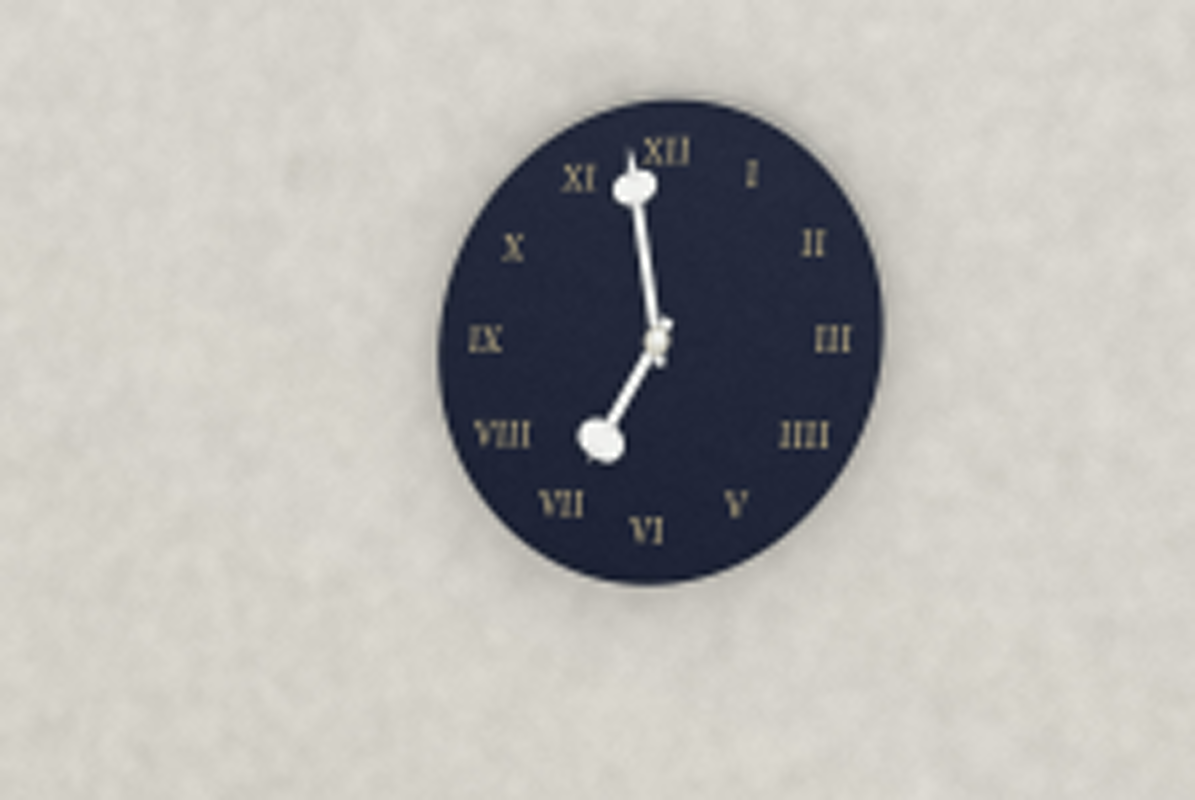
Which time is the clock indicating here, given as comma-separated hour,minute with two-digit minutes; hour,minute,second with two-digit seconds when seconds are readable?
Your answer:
6,58
